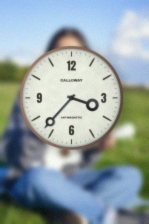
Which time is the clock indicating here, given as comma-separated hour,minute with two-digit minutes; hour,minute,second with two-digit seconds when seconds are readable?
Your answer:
3,37
